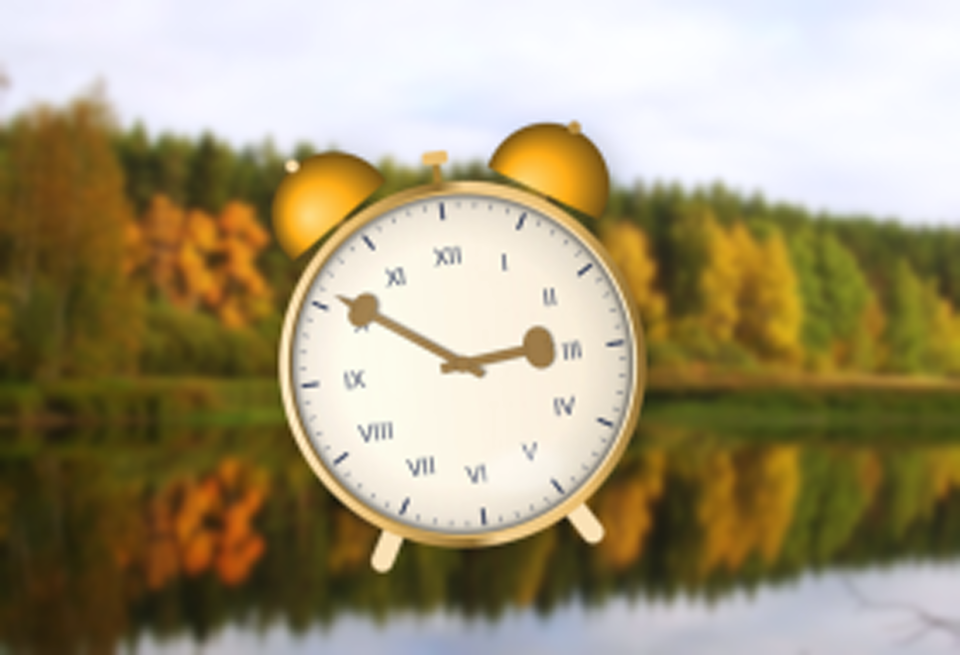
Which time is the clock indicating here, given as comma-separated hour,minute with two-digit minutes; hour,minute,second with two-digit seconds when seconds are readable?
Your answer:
2,51
